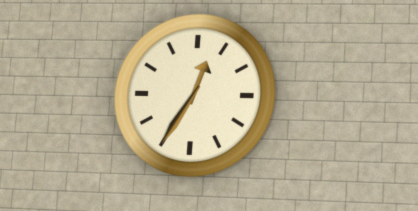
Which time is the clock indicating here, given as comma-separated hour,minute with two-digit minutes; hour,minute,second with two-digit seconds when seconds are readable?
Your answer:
12,35
